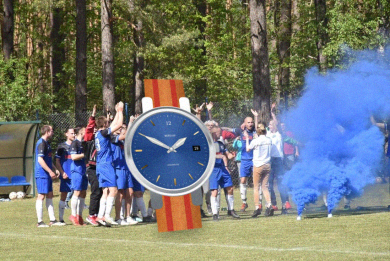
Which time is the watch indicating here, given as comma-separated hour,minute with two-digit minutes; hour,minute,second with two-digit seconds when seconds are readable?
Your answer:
1,50
